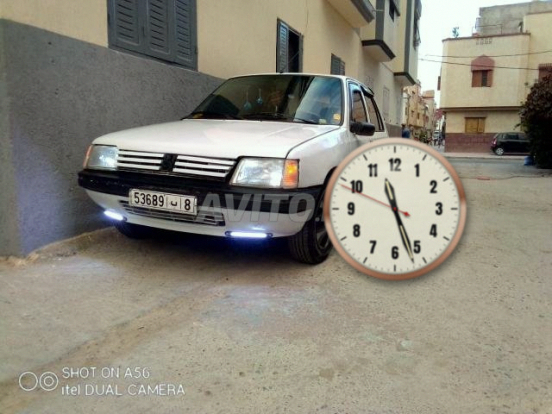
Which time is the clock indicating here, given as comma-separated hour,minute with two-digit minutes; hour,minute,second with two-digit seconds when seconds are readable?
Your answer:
11,26,49
